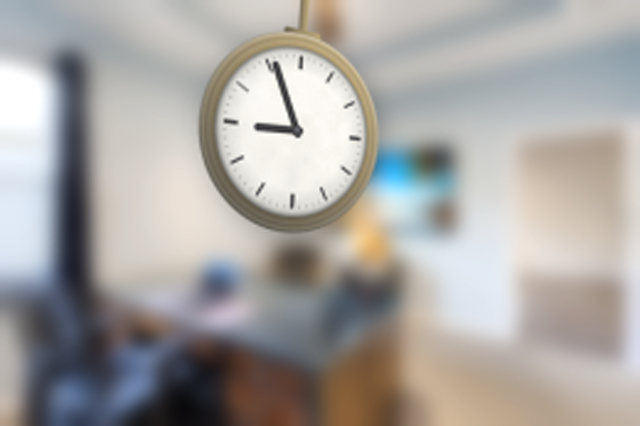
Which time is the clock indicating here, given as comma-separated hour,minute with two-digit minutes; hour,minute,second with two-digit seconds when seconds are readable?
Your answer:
8,56
